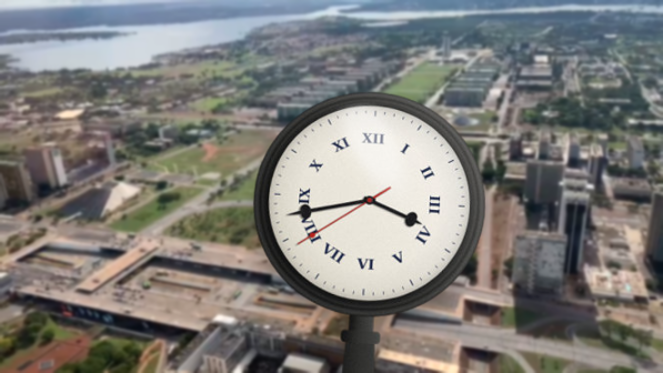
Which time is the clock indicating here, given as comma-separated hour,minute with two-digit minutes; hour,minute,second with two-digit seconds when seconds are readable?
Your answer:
3,42,39
